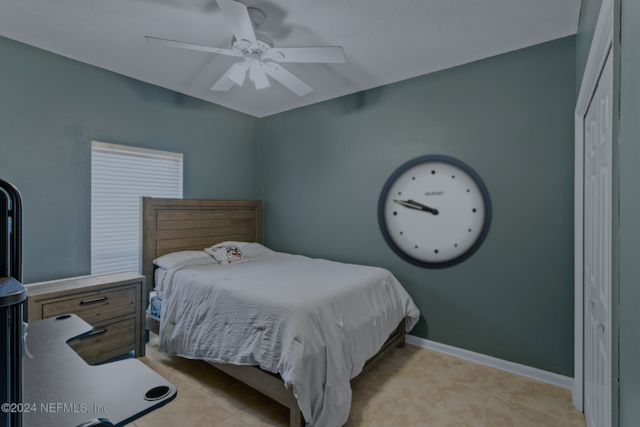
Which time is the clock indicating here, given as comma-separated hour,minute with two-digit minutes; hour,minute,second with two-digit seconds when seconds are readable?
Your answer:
9,48
